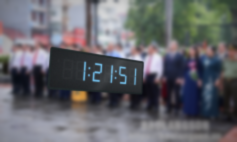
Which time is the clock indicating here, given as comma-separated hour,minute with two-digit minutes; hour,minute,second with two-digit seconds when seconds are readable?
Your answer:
1,21,51
